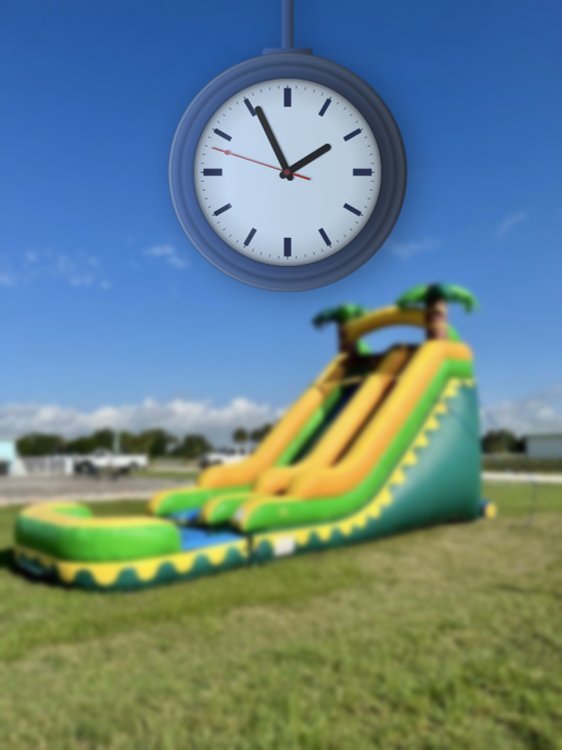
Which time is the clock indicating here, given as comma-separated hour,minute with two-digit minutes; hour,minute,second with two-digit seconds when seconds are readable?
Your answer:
1,55,48
